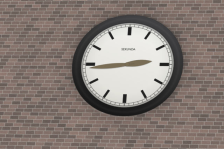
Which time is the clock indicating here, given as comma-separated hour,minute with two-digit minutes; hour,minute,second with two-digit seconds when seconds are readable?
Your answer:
2,44
